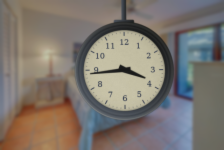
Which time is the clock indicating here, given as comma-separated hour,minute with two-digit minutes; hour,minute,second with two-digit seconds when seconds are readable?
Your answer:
3,44
